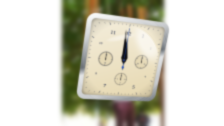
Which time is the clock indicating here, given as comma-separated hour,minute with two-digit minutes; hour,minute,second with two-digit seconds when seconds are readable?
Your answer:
11,59
